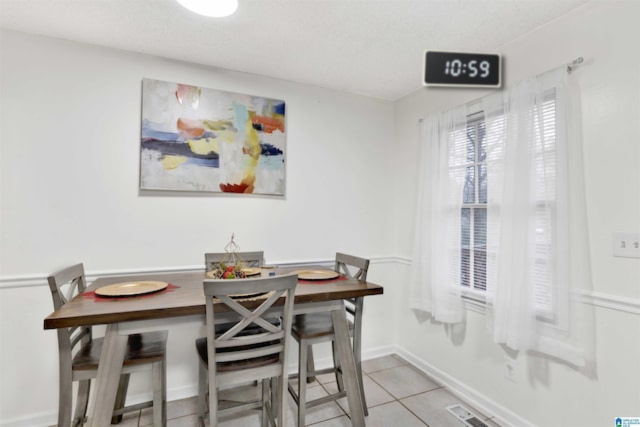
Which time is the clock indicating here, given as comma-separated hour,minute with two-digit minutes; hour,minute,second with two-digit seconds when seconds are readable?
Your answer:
10,59
